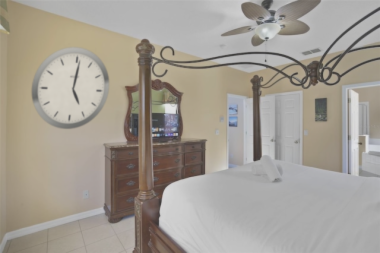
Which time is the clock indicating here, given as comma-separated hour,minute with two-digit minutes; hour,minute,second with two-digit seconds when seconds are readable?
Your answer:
5,01
